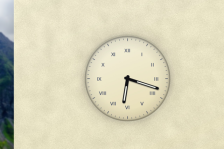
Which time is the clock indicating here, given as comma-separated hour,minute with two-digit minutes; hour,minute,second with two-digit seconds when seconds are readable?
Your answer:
6,18
